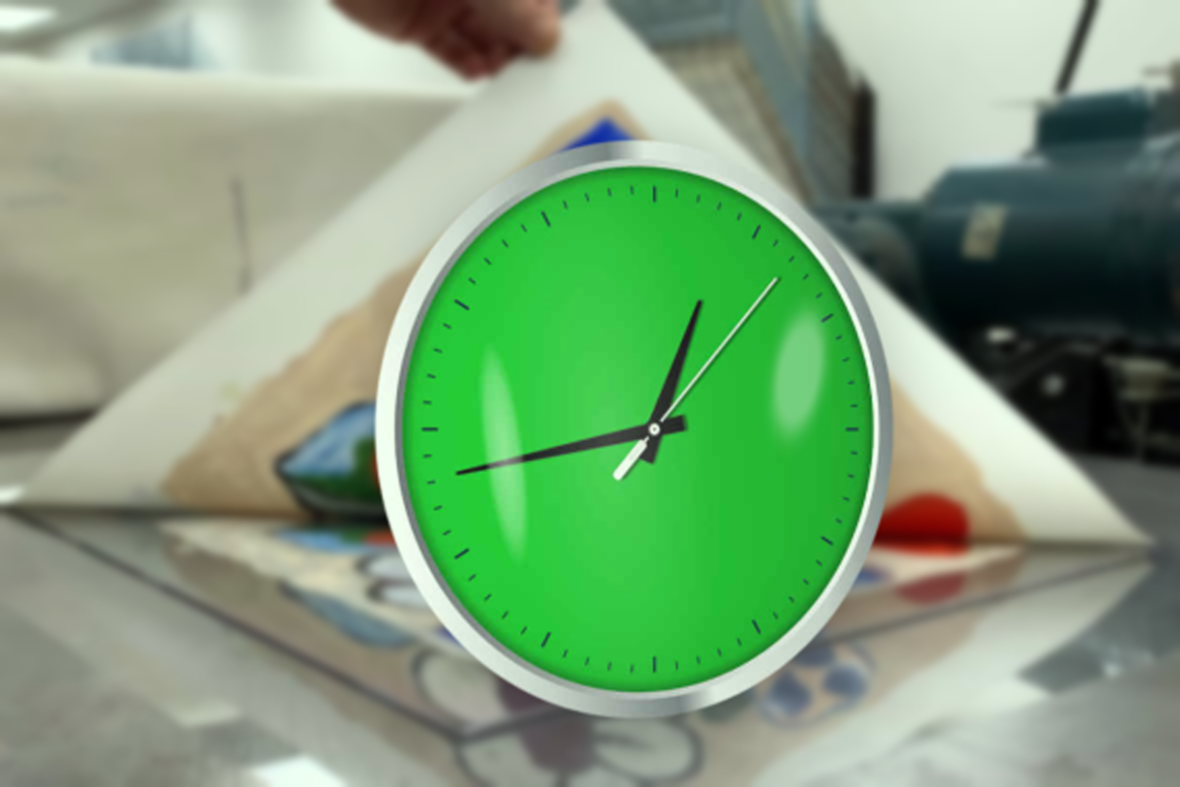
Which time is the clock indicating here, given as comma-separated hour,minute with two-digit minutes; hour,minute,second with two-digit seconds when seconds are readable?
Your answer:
12,43,07
